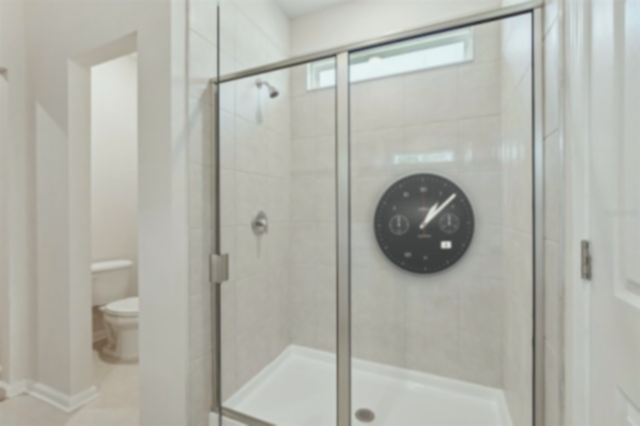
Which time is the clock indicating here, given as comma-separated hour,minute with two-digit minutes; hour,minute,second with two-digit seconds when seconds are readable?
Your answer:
1,08
